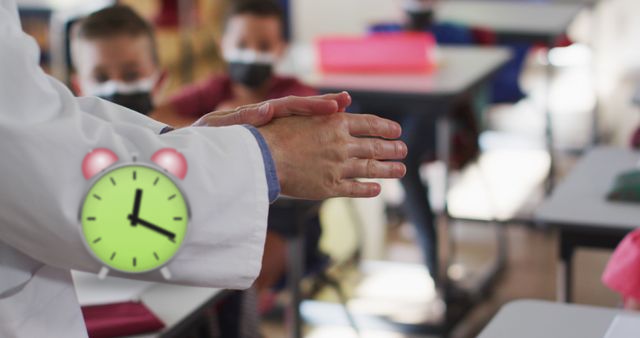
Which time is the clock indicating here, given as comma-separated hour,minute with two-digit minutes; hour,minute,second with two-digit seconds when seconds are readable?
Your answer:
12,19
